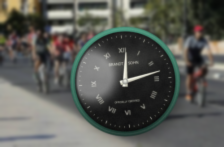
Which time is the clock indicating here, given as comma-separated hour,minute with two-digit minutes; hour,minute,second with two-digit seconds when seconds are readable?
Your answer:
12,13
